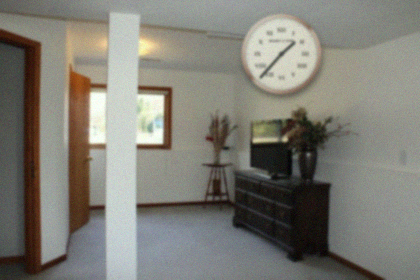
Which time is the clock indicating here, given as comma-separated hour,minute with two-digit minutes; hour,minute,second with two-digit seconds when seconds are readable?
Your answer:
1,37
